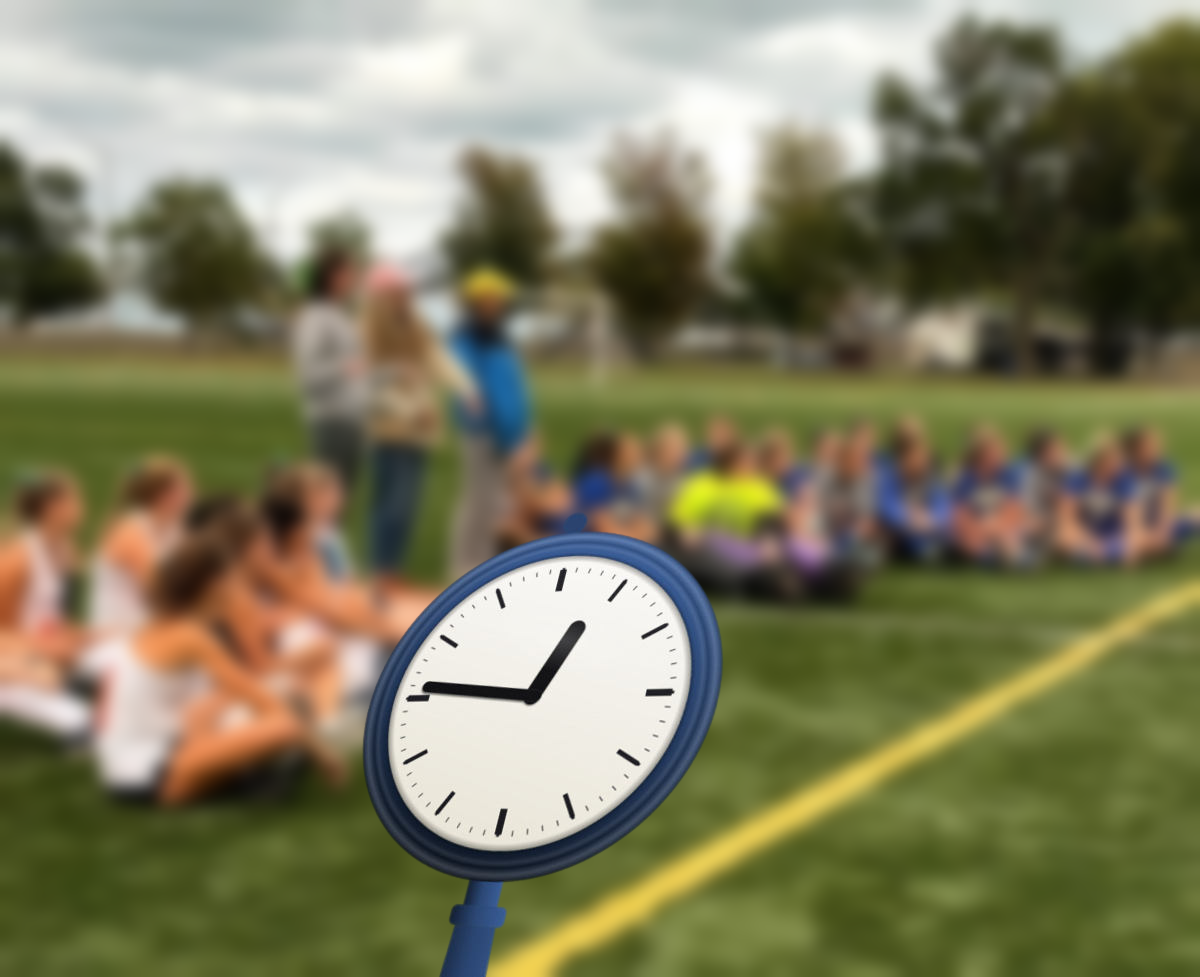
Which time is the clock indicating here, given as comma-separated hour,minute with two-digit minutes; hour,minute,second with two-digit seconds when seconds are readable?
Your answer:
12,46
